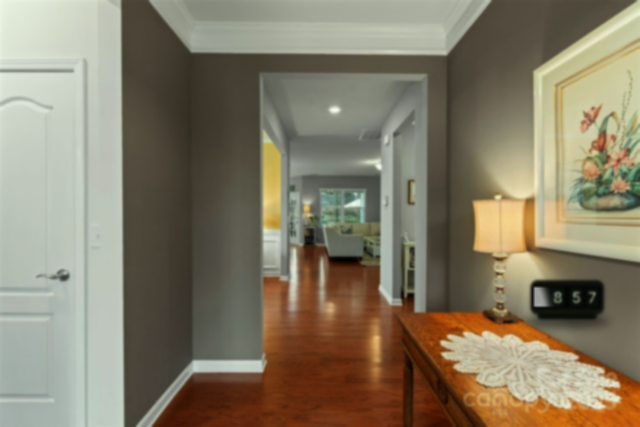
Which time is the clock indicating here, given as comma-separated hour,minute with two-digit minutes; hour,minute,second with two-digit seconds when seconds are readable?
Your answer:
8,57
